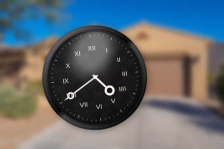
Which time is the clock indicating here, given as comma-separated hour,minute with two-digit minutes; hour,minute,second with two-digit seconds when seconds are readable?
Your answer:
4,40
